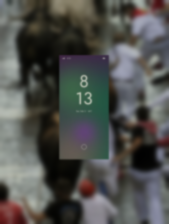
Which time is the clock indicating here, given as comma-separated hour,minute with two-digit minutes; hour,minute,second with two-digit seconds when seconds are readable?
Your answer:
8,13
